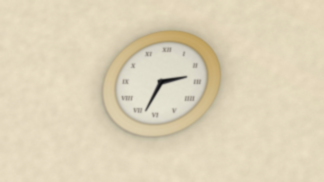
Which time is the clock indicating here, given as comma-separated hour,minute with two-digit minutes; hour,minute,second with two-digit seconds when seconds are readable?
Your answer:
2,33
